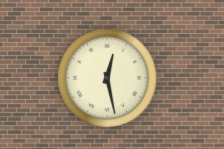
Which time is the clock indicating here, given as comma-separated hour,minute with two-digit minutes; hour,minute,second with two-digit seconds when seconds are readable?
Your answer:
12,28
